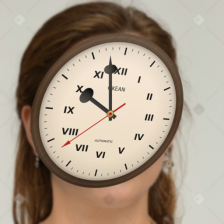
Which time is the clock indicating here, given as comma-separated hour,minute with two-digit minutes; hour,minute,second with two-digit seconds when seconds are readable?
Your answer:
9,57,38
